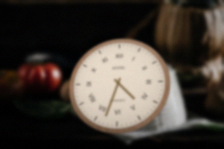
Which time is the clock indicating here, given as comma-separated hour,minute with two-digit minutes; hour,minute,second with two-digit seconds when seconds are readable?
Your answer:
4,33
